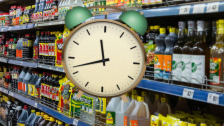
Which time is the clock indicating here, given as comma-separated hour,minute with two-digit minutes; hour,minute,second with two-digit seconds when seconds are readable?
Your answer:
11,42
